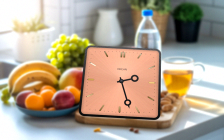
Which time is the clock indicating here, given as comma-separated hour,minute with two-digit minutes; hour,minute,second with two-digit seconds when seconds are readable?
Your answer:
2,27
